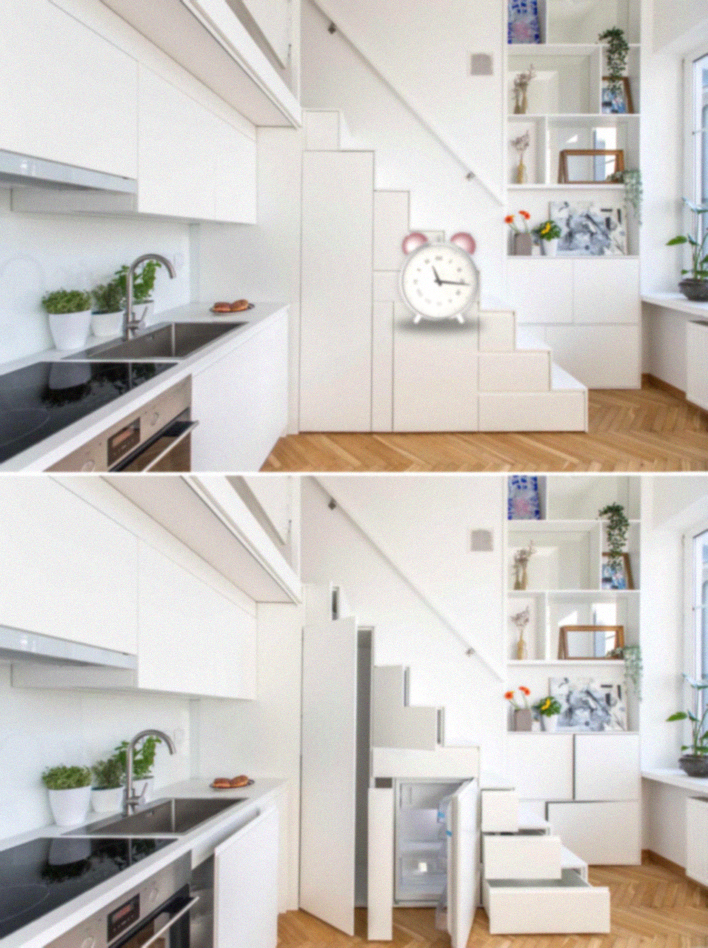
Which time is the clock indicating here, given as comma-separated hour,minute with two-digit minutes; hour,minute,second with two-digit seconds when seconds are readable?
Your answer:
11,16
